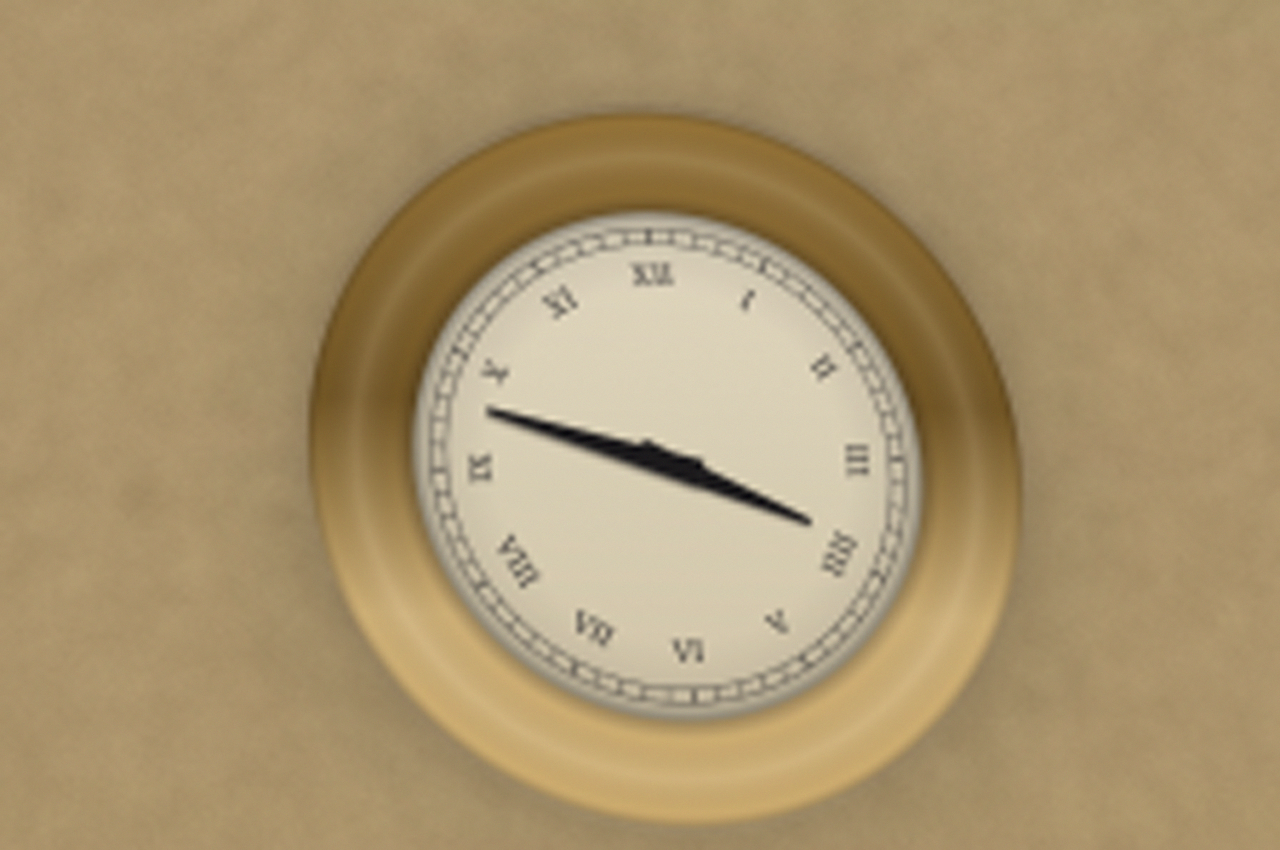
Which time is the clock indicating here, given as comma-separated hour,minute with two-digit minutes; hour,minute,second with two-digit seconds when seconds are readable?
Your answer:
3,48
